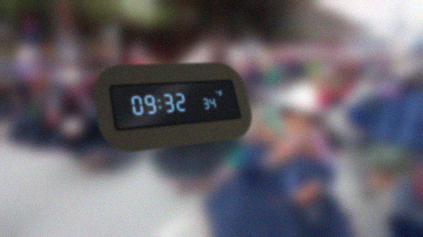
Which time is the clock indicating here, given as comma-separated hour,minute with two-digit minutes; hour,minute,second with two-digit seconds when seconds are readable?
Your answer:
9,32
